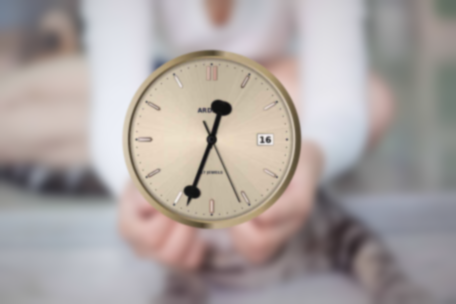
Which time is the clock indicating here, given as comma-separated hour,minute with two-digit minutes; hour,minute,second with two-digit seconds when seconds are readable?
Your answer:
12,33,26
